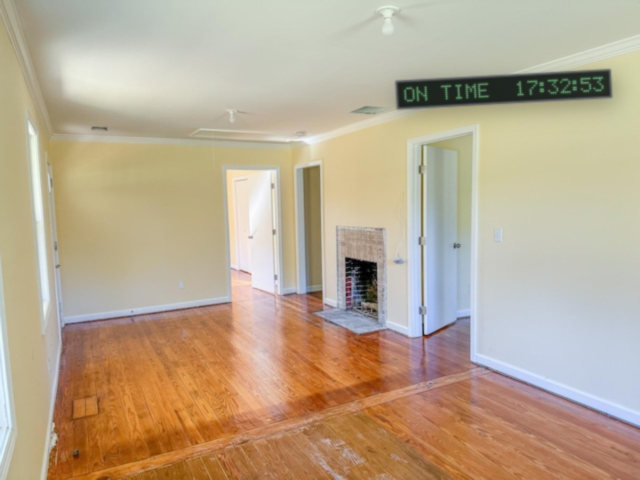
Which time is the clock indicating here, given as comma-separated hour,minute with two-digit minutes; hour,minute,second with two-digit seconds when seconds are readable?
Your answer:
17,32,53
